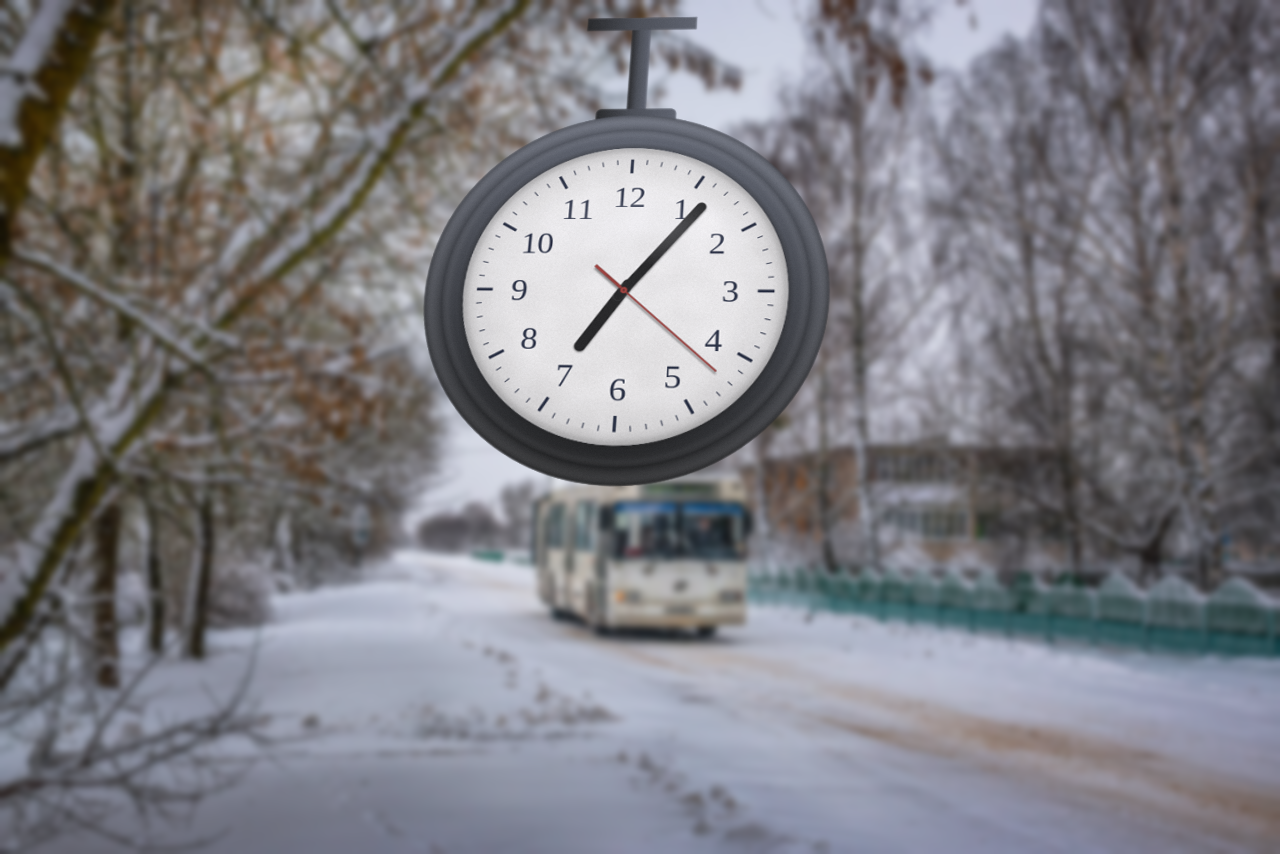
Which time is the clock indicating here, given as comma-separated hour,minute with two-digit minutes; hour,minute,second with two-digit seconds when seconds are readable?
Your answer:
7,06,22
